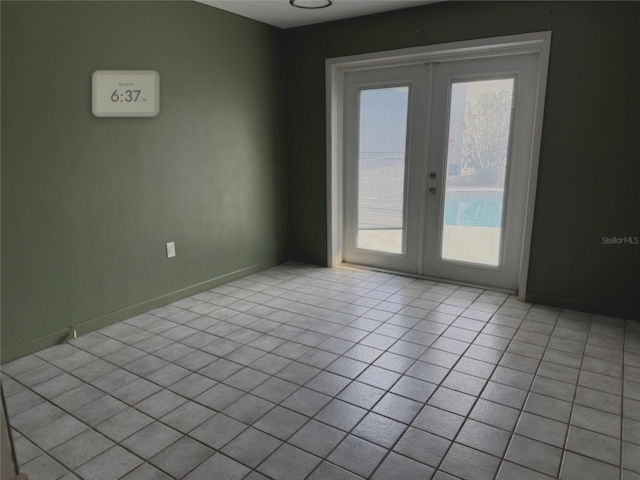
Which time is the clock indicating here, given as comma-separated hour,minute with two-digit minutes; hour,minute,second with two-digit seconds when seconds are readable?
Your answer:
6,37
